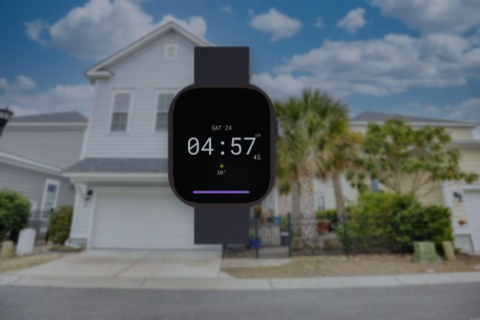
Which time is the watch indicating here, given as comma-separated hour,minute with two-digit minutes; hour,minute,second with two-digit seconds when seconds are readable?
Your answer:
4,57
